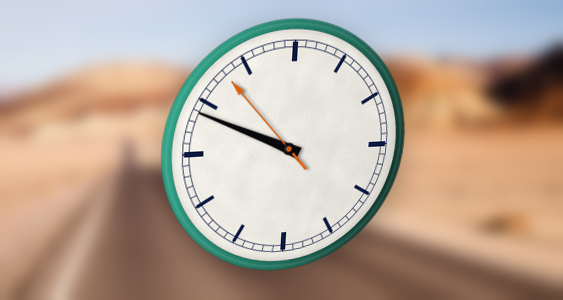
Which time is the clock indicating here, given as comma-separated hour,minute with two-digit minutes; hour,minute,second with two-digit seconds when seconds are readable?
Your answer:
9,48,53
